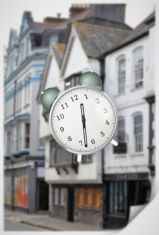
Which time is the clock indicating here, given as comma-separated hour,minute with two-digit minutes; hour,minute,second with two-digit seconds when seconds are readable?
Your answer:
12,33
